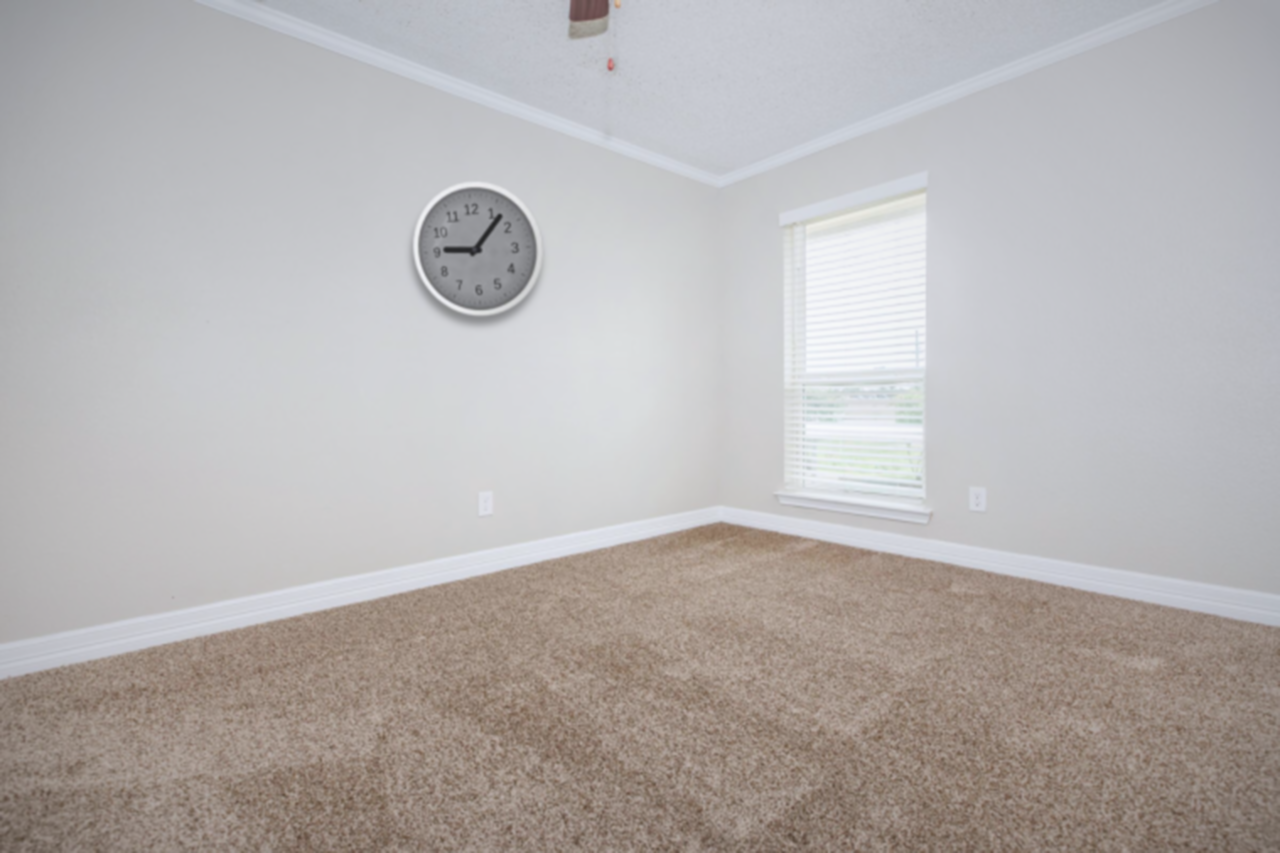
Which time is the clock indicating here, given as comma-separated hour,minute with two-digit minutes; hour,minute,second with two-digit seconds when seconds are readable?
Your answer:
9,07
